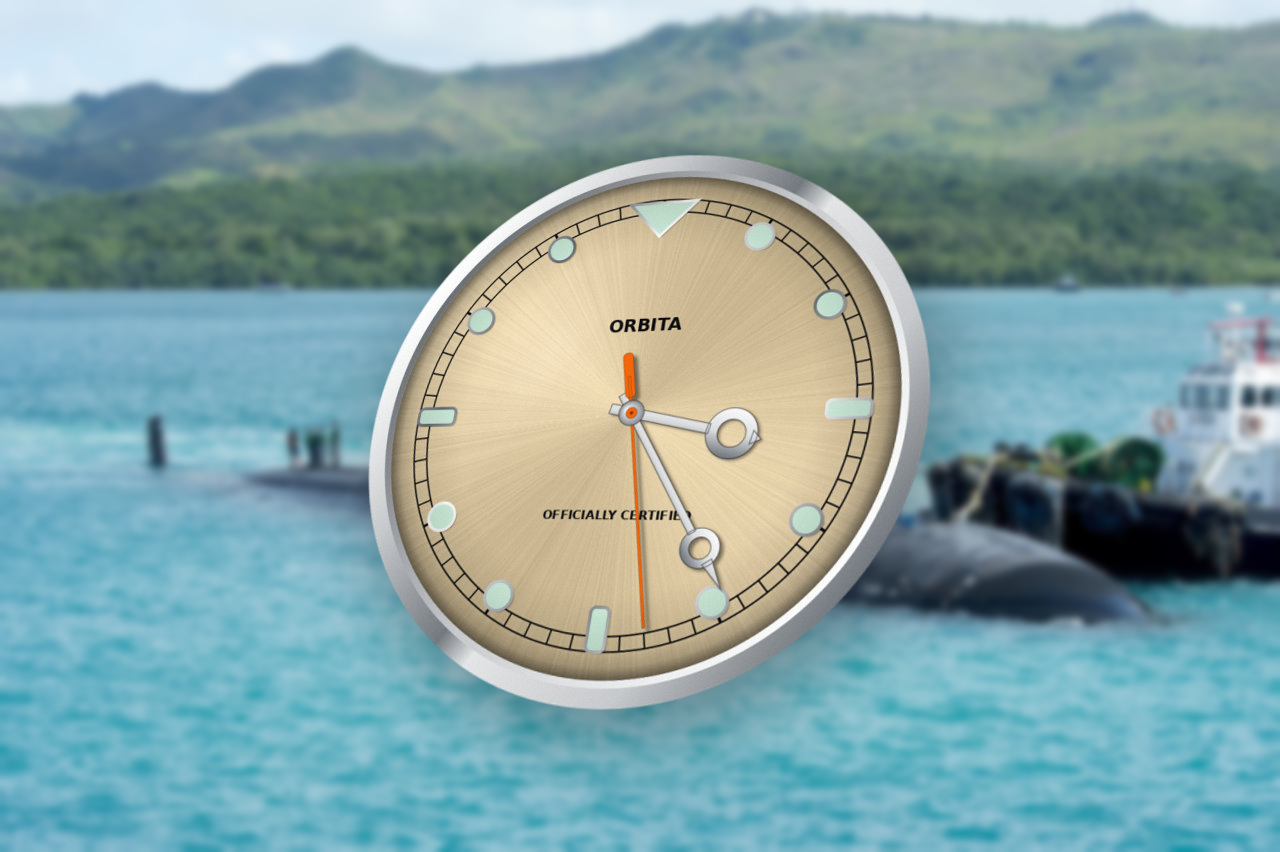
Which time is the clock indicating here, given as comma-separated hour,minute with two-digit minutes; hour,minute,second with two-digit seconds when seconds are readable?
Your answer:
3,24,28
